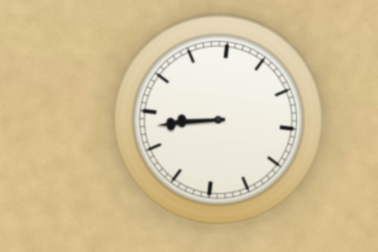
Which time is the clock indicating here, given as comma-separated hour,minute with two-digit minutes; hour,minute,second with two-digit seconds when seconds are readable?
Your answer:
8,43
